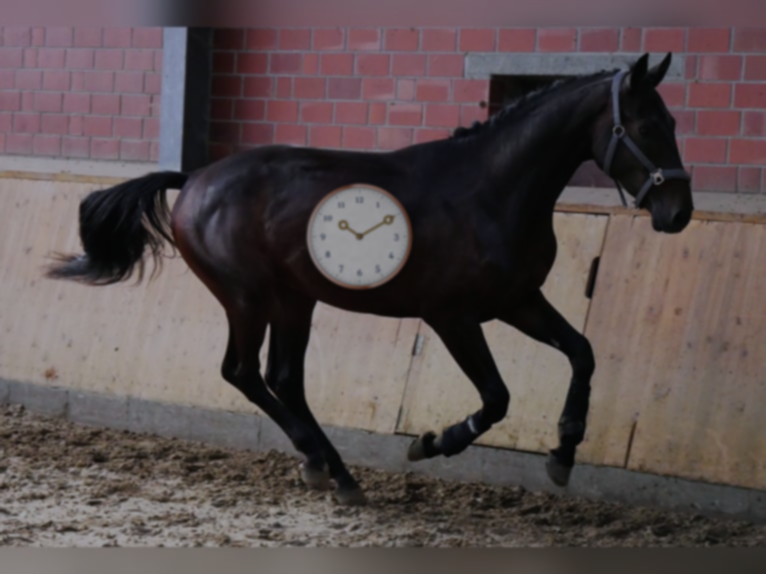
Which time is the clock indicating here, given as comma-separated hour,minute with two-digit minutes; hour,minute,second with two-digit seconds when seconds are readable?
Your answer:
10,10
